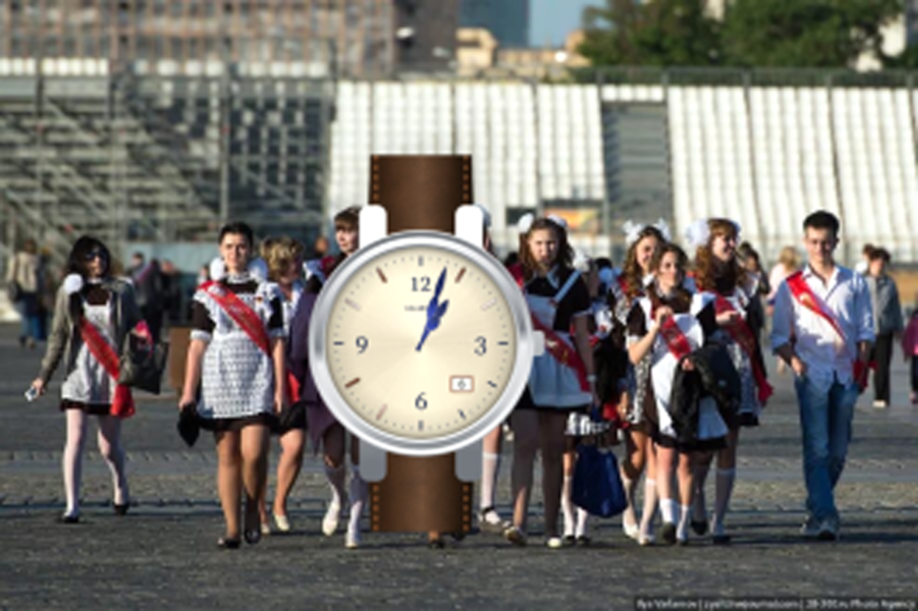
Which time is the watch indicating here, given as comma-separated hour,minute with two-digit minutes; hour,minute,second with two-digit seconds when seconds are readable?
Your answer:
1,03
